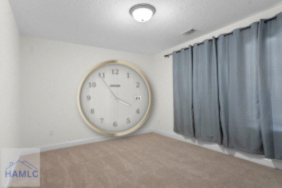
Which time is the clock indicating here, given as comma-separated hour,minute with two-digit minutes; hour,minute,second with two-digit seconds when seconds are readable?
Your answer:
3,54
